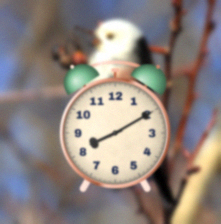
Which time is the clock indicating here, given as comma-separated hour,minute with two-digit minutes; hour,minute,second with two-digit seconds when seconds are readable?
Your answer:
8,10
